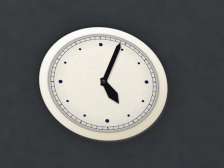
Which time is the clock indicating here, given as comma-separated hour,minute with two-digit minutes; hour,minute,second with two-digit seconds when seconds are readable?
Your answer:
5,04
